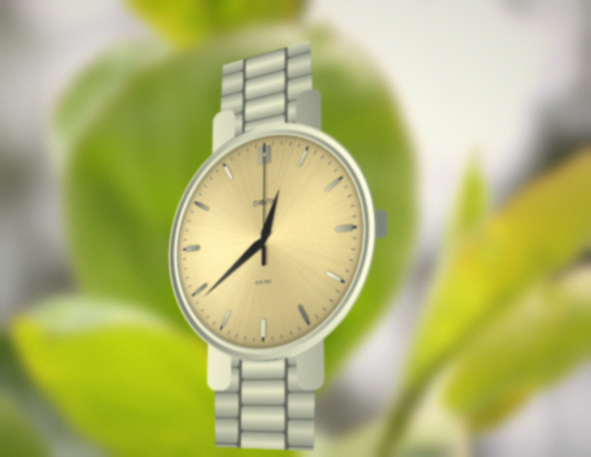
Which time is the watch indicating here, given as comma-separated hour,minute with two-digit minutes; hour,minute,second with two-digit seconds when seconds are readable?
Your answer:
12,39,00
